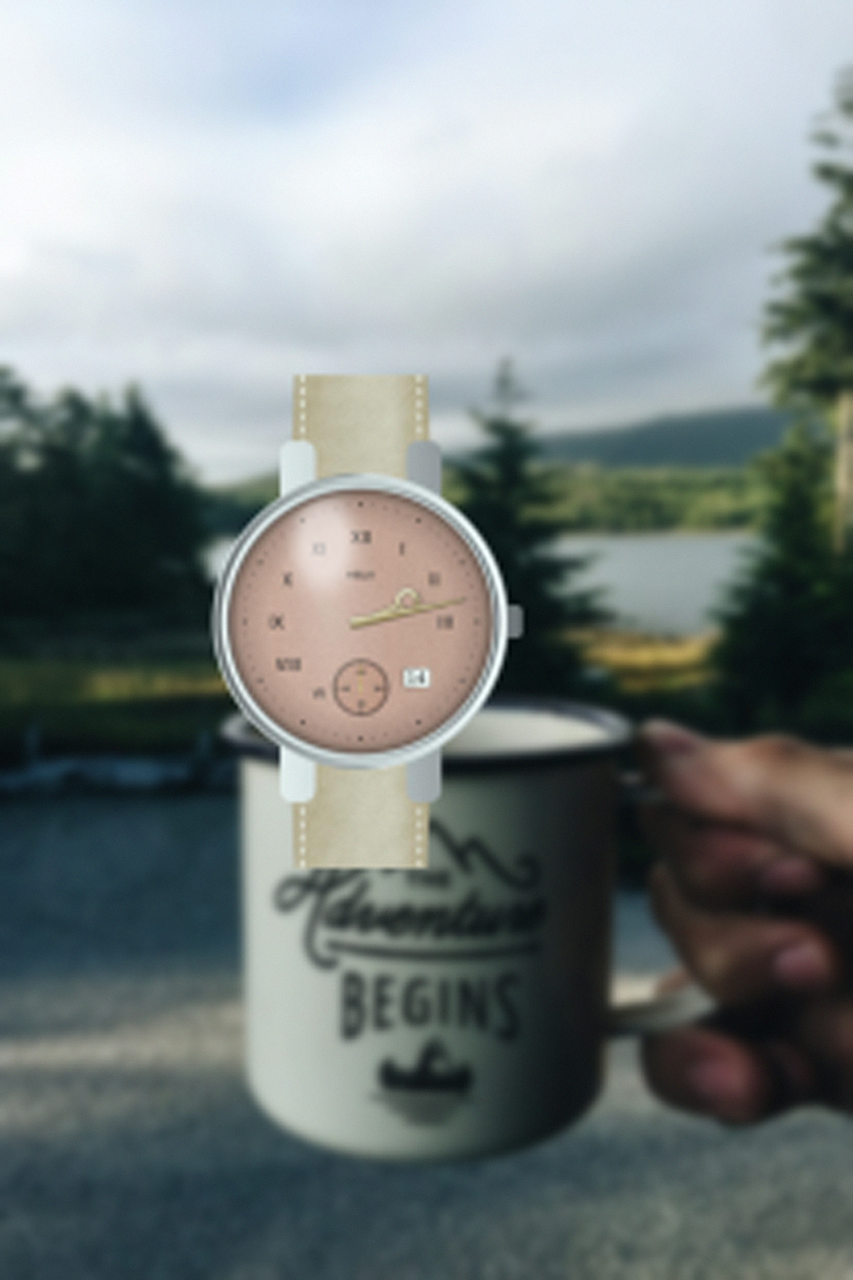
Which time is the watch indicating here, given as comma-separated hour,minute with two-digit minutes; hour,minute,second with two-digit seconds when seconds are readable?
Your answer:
2,13
